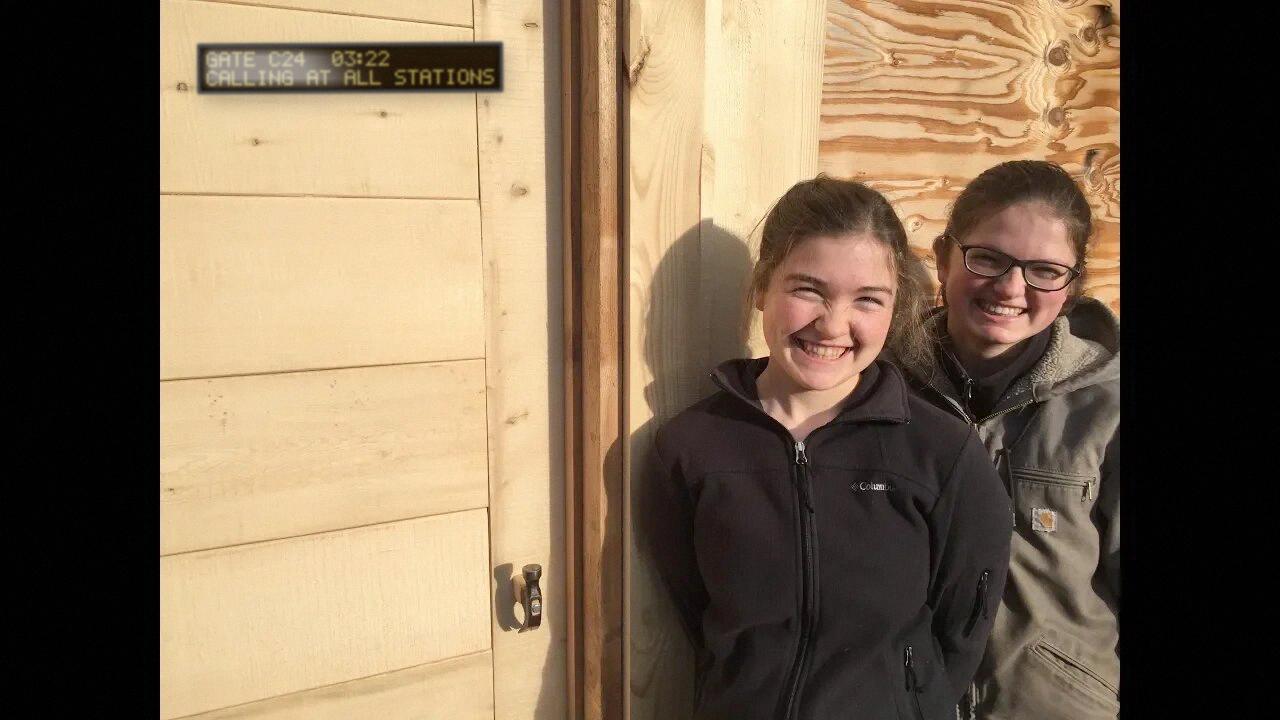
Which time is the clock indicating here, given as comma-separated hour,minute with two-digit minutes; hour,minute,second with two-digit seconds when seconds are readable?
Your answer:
3,22
